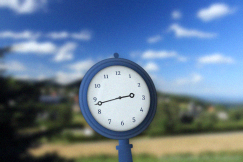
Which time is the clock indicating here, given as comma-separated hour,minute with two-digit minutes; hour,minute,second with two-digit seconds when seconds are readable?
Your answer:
2,43
